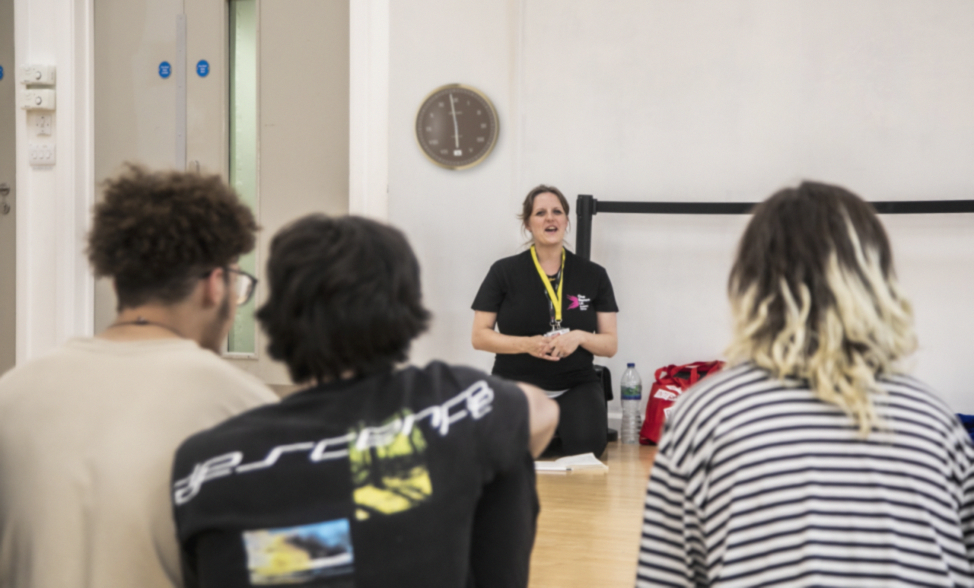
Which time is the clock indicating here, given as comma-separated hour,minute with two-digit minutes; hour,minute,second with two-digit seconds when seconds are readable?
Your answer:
5,59
